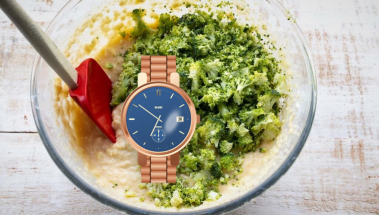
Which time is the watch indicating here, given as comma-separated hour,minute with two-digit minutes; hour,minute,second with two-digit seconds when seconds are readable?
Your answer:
6,51
